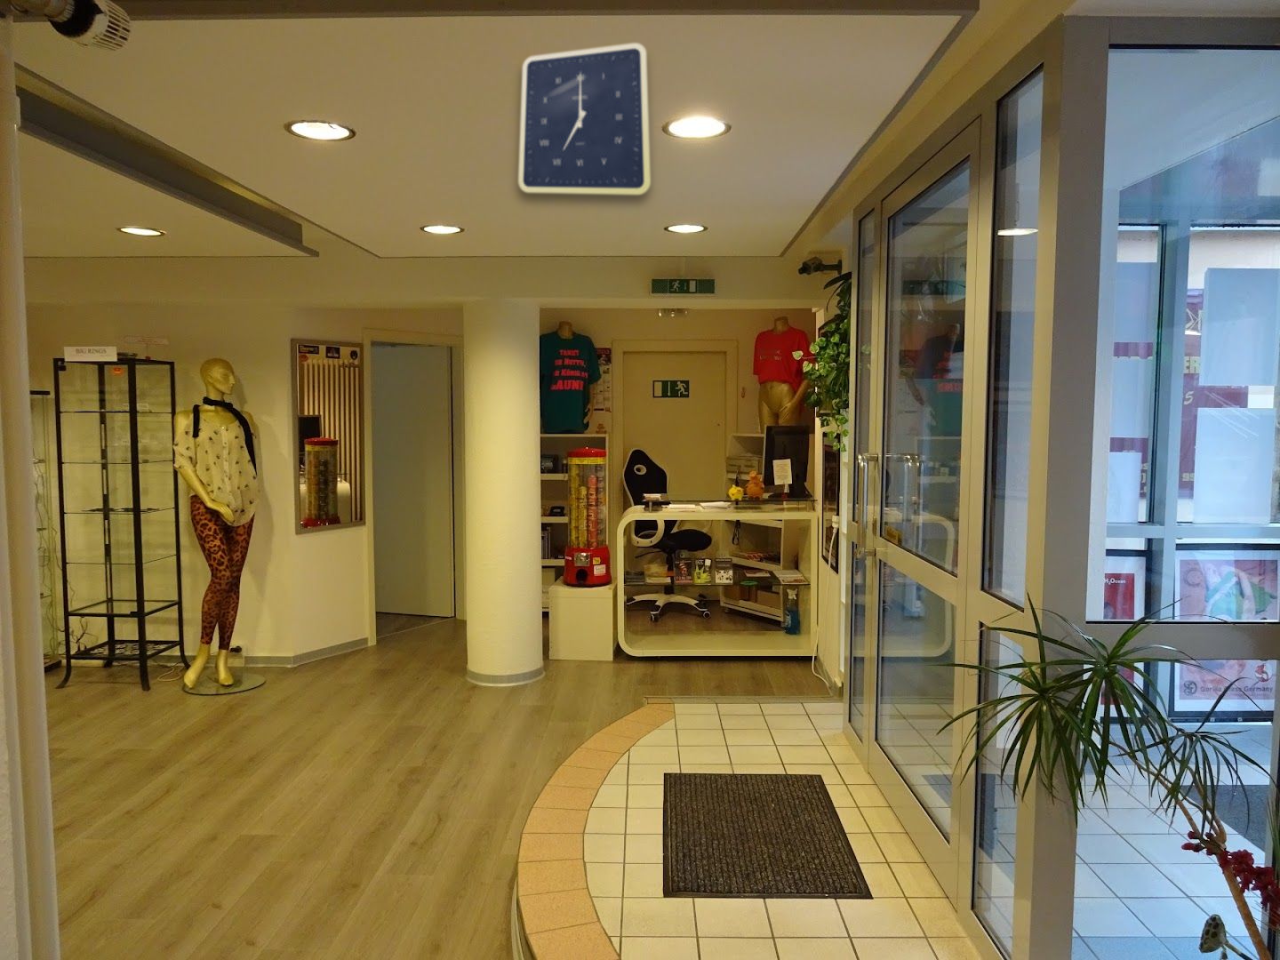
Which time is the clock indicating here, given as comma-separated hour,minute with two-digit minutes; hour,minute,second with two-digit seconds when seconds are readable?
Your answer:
7,00
